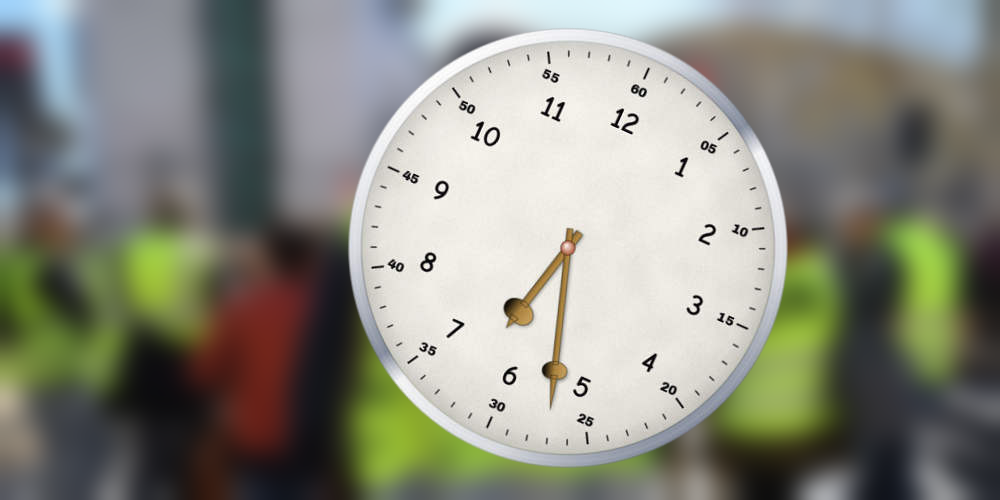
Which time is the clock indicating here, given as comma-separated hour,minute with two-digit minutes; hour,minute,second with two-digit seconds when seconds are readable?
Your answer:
6,27
